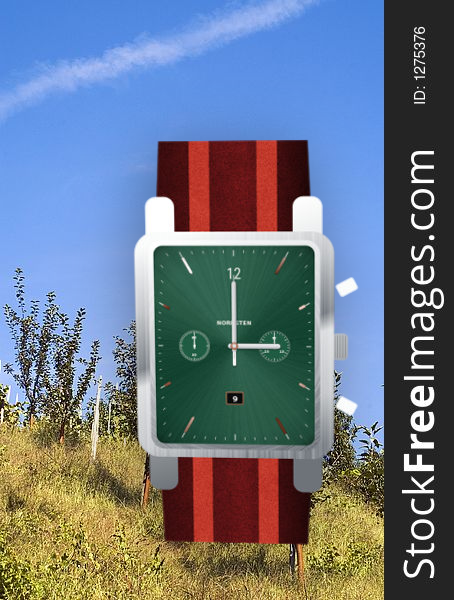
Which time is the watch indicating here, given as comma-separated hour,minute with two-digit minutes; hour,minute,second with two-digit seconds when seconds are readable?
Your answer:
3,00
